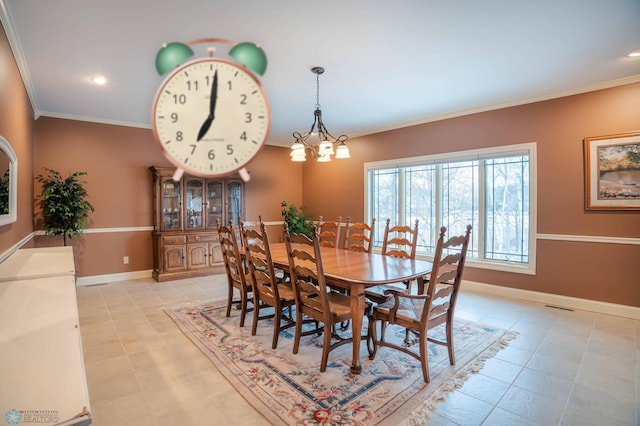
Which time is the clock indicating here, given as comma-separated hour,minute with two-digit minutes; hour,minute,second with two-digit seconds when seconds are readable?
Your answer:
7,01
